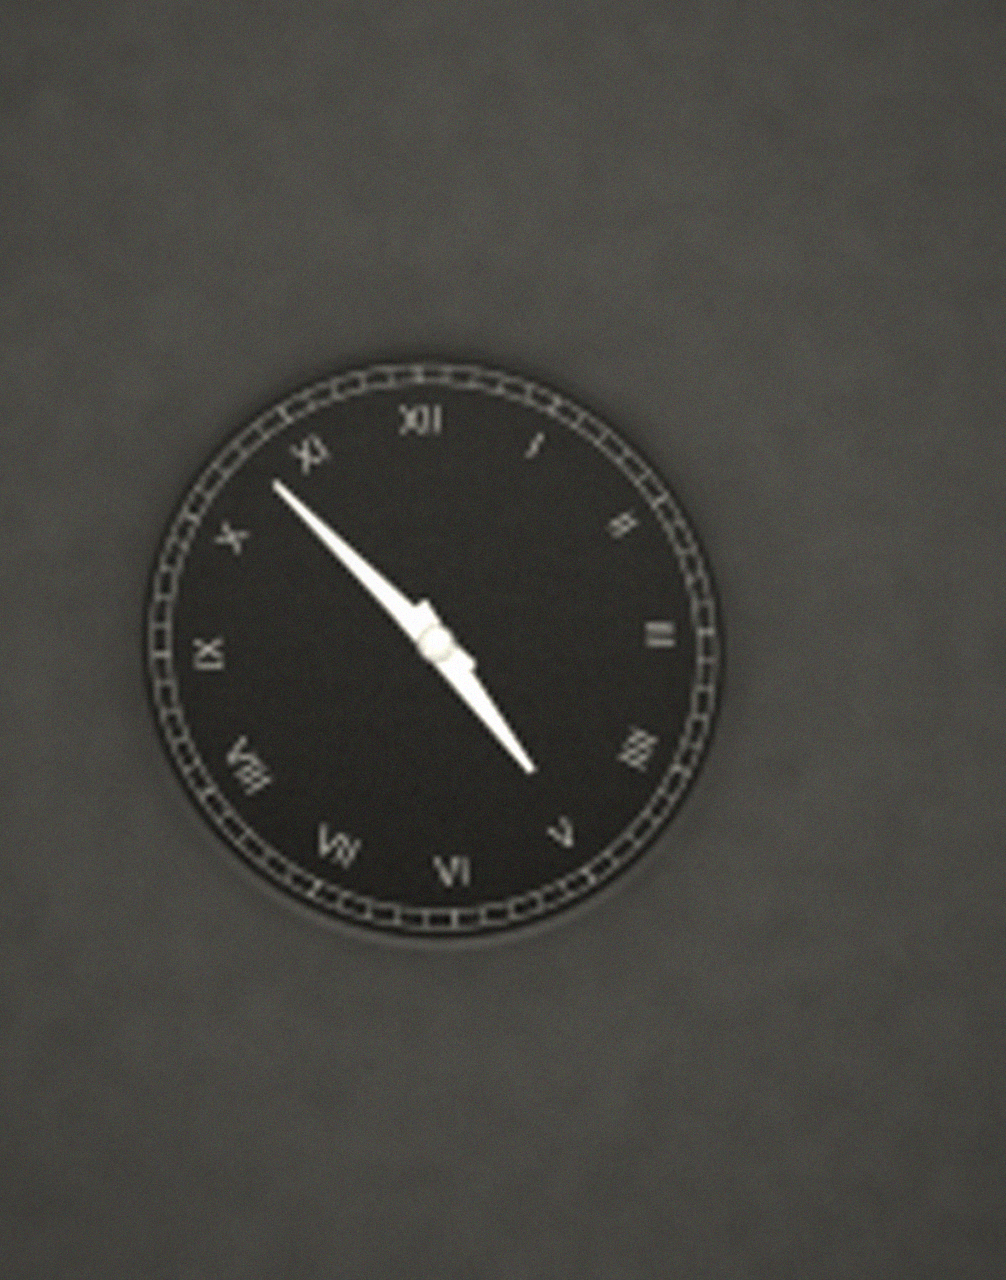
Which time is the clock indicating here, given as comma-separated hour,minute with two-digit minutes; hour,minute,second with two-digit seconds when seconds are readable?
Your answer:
4,53
